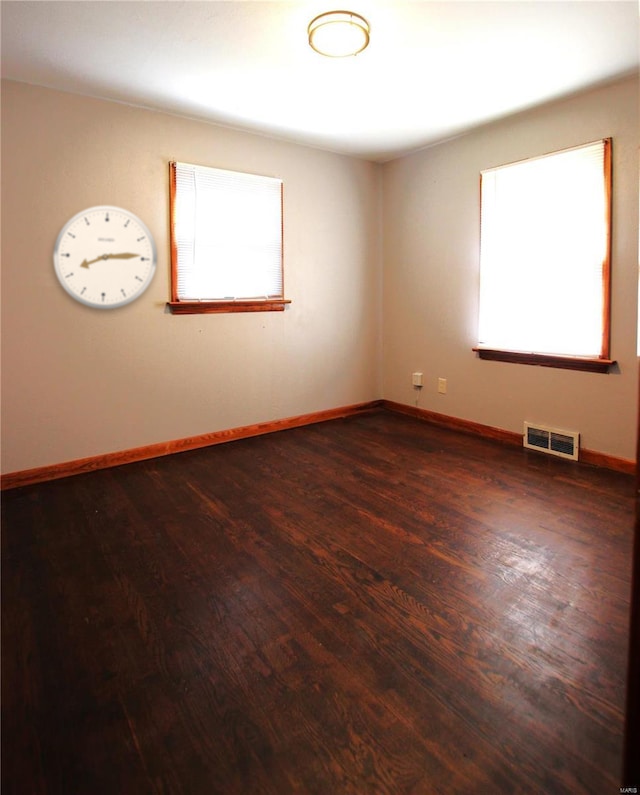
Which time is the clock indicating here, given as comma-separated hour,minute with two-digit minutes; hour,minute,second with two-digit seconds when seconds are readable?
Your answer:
8,14
